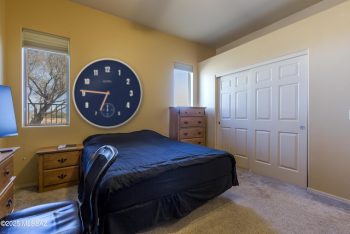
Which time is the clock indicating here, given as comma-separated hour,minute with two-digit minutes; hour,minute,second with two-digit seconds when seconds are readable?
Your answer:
6,46
